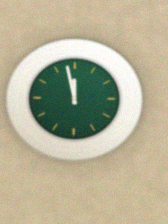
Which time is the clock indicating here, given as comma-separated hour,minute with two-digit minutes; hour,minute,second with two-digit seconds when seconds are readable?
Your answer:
11,58
